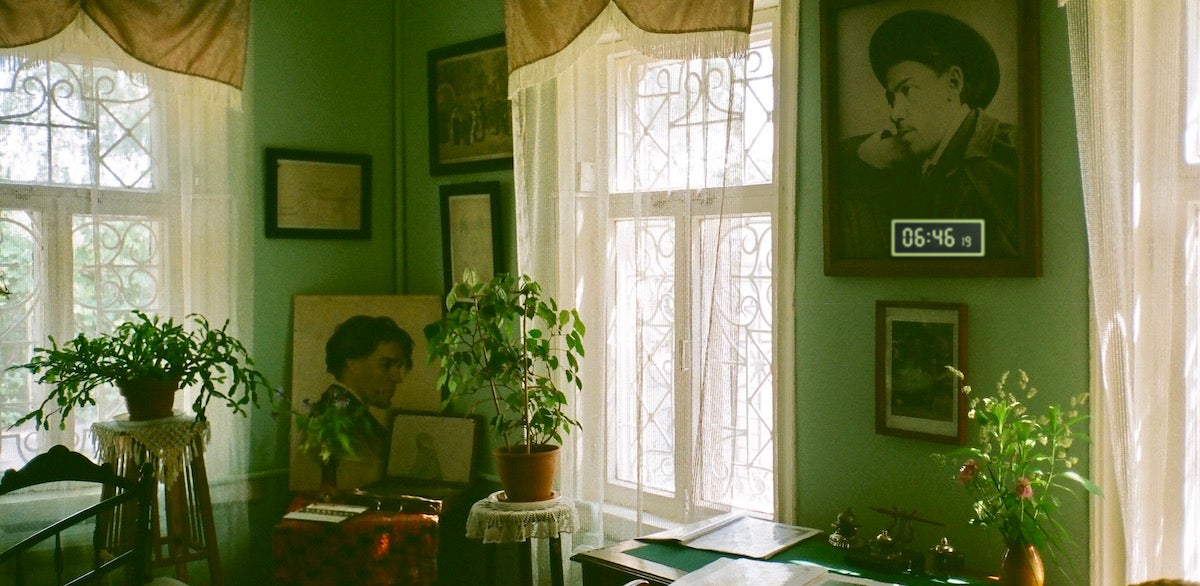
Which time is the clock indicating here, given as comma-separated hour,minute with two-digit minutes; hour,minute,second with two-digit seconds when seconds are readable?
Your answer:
6,46,19
